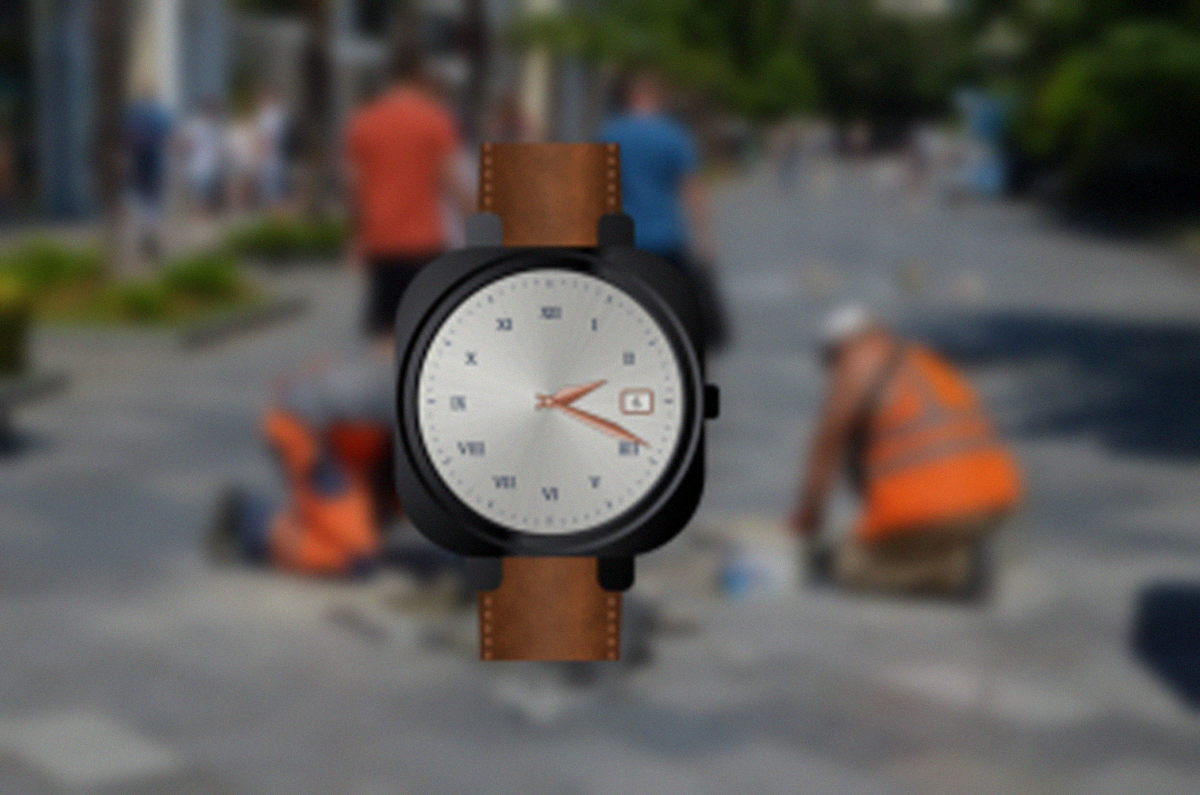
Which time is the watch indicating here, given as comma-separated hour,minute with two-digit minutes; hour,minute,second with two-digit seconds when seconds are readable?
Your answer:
2,19
